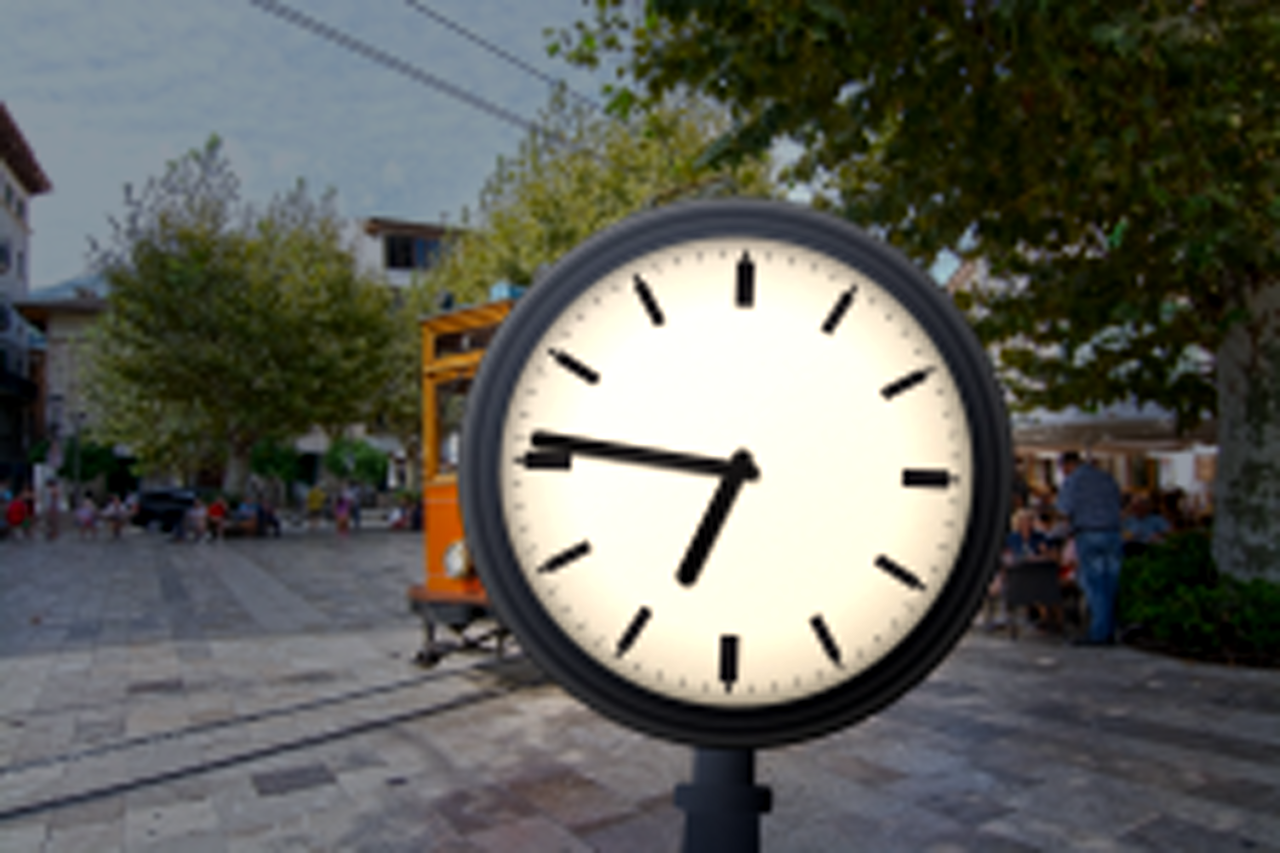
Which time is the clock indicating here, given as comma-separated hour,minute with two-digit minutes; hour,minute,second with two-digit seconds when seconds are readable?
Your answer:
6,46
